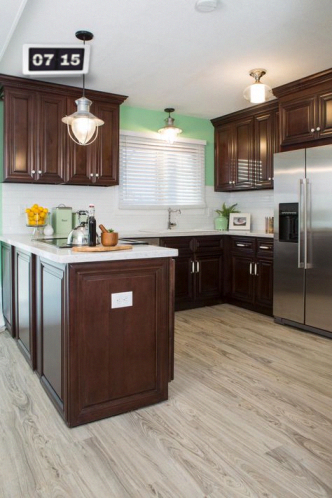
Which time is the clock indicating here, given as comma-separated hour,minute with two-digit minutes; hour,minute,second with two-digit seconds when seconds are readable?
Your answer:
7,15
